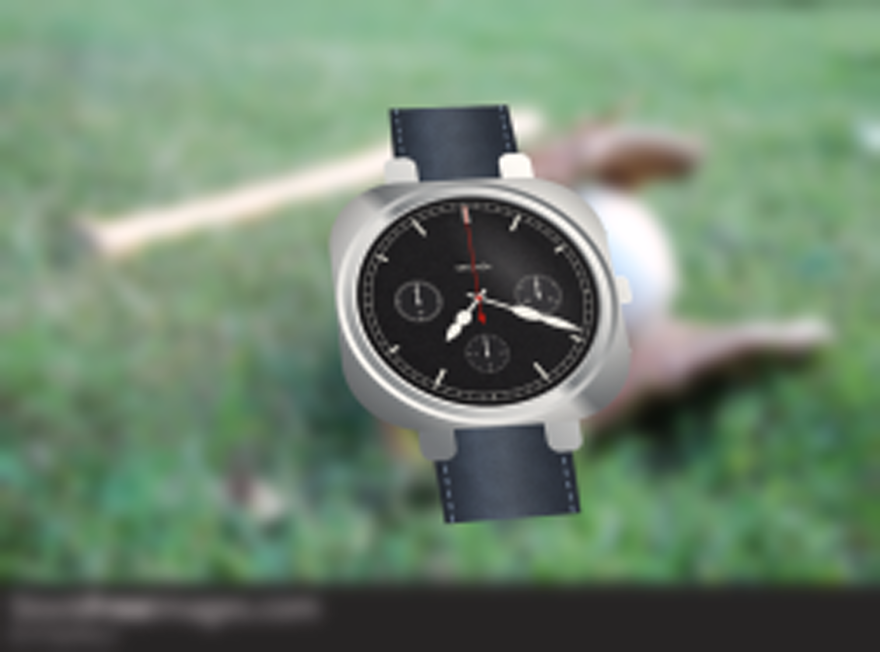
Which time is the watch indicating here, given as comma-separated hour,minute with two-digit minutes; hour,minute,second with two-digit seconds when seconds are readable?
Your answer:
7,19
